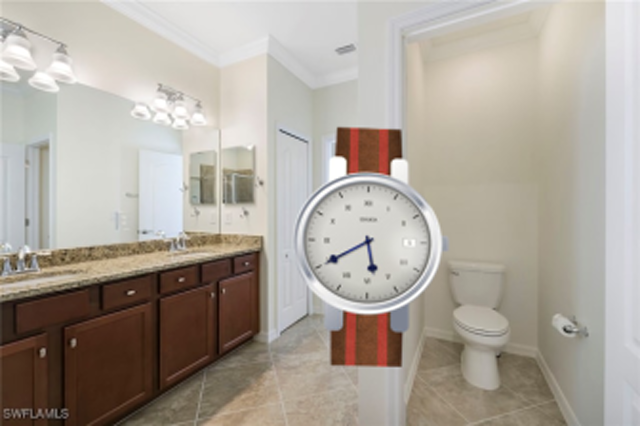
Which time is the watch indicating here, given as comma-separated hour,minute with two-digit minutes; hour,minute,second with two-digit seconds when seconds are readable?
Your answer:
5,40
